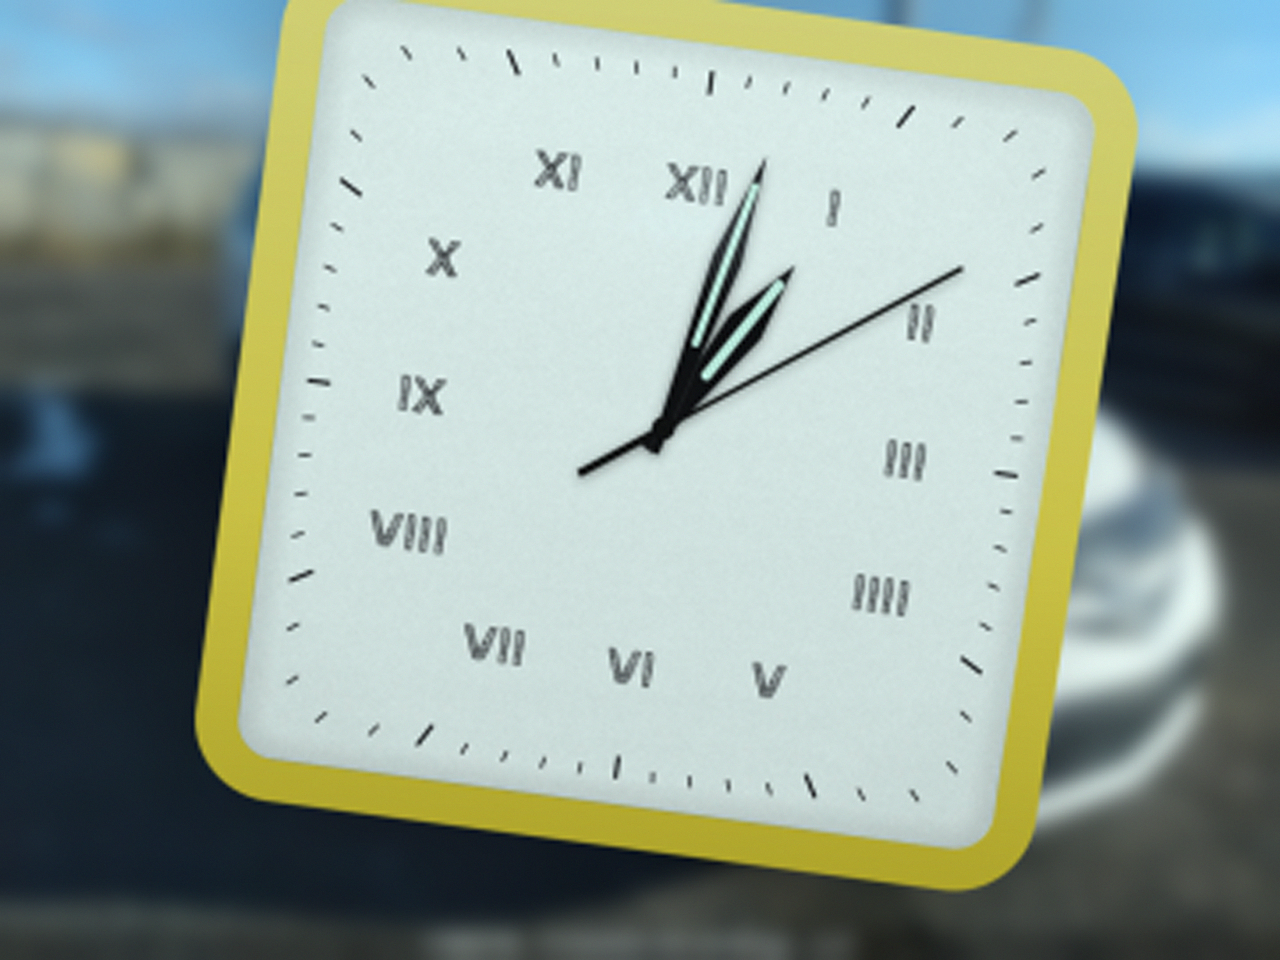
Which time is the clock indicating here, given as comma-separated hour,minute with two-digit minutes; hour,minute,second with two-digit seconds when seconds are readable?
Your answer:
1,02,09
